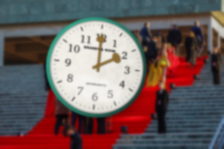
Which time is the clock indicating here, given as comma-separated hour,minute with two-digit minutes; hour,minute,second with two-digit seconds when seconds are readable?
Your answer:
2,00
